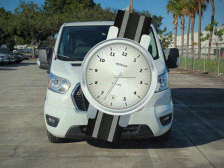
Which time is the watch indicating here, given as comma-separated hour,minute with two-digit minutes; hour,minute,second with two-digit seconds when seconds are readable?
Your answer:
2,33
